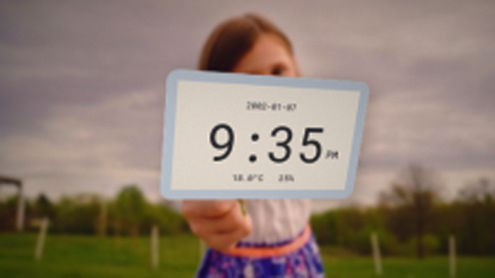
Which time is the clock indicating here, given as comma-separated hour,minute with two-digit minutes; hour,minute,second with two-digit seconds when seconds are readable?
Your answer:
9,35
